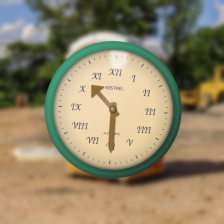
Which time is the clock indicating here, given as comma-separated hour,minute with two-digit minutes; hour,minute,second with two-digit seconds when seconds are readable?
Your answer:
10,30
